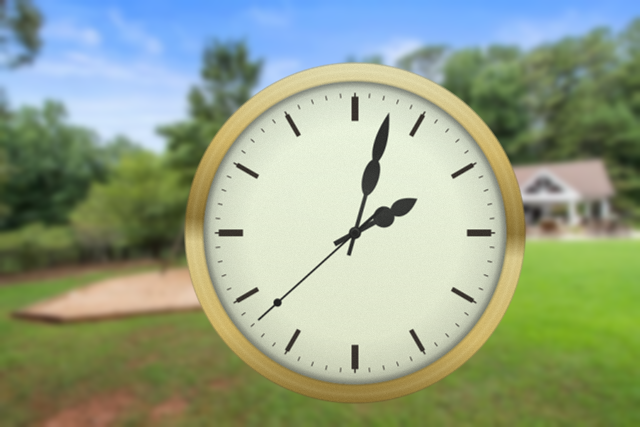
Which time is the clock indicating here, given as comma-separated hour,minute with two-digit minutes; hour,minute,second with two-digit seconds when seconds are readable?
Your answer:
2,02,38
